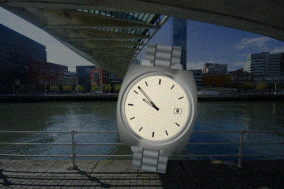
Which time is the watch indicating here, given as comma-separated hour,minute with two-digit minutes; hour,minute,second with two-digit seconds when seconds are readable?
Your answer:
9,52
